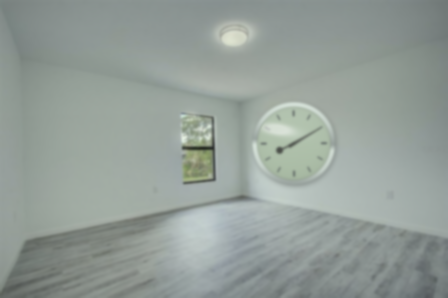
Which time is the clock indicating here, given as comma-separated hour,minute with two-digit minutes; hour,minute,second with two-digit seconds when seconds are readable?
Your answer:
8,10
